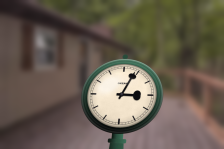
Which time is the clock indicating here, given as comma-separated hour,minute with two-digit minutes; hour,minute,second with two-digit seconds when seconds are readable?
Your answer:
3,04
